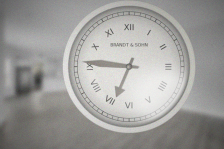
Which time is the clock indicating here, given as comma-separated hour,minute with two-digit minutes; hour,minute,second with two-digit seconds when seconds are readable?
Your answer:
6,46
